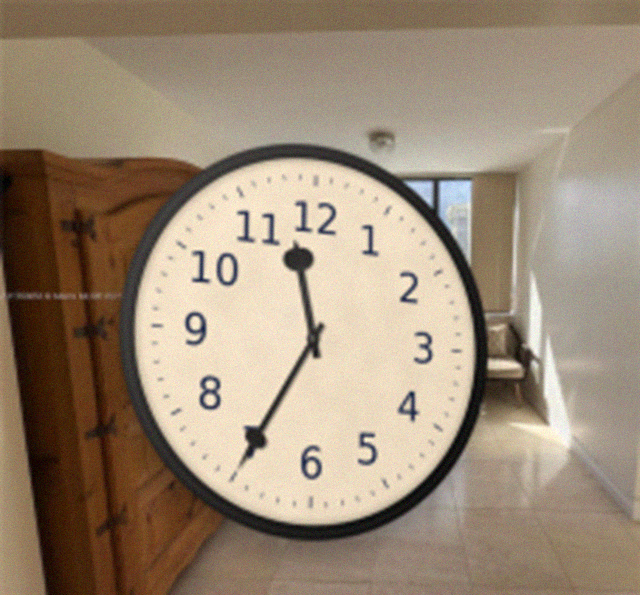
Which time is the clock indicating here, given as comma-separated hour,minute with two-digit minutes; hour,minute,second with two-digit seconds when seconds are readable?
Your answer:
11,35
